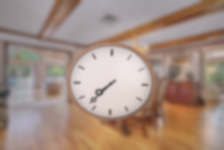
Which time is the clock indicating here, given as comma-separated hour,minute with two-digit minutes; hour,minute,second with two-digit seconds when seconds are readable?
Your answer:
7,37
